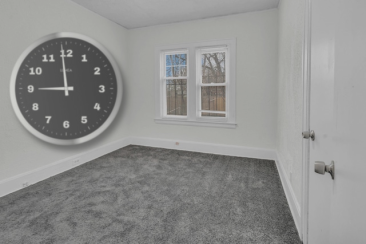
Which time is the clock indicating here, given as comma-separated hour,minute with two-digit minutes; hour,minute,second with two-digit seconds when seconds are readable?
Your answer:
8,59
